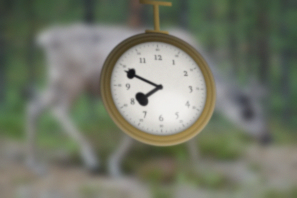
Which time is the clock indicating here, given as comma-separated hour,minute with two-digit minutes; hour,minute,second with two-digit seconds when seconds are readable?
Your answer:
7,49
